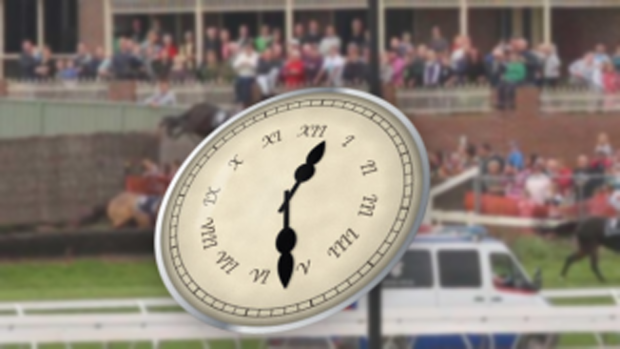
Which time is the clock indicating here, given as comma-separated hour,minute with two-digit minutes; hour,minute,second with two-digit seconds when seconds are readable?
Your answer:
12,27
